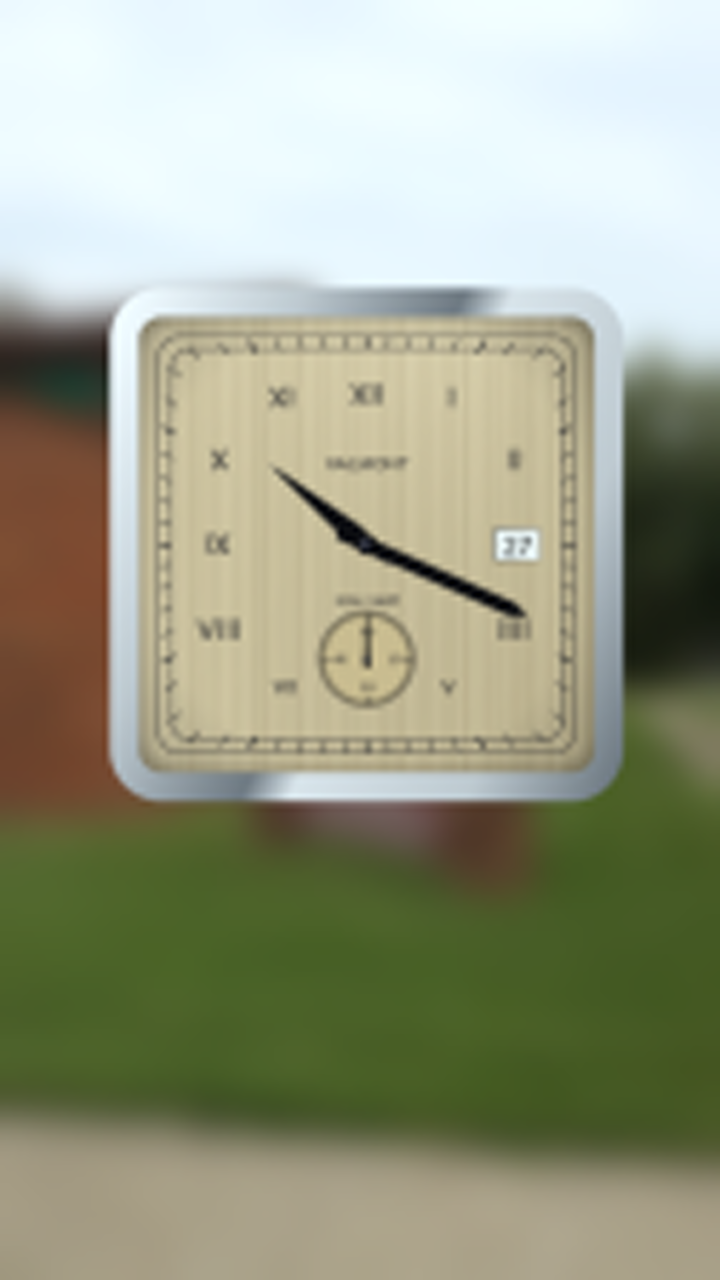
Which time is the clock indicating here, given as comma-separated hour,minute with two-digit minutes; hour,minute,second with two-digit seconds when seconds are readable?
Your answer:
10,19
